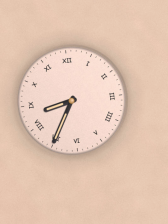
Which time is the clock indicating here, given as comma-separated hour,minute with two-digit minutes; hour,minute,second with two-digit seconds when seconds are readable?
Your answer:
8,35
